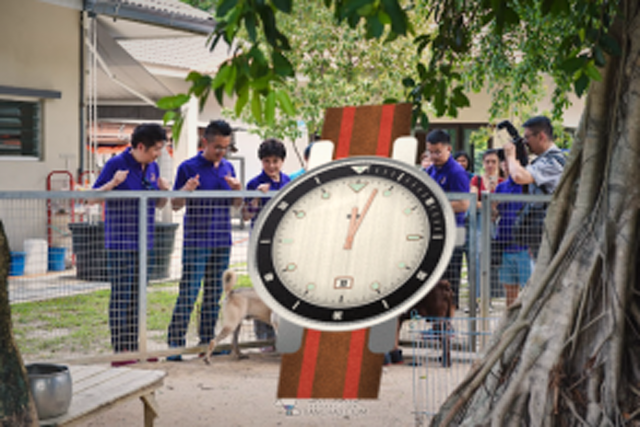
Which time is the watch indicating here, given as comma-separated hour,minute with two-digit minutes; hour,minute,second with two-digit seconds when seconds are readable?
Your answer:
12,03
